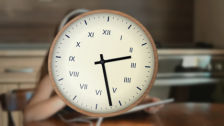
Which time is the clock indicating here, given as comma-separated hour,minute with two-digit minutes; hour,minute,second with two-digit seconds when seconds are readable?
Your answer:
2,27
